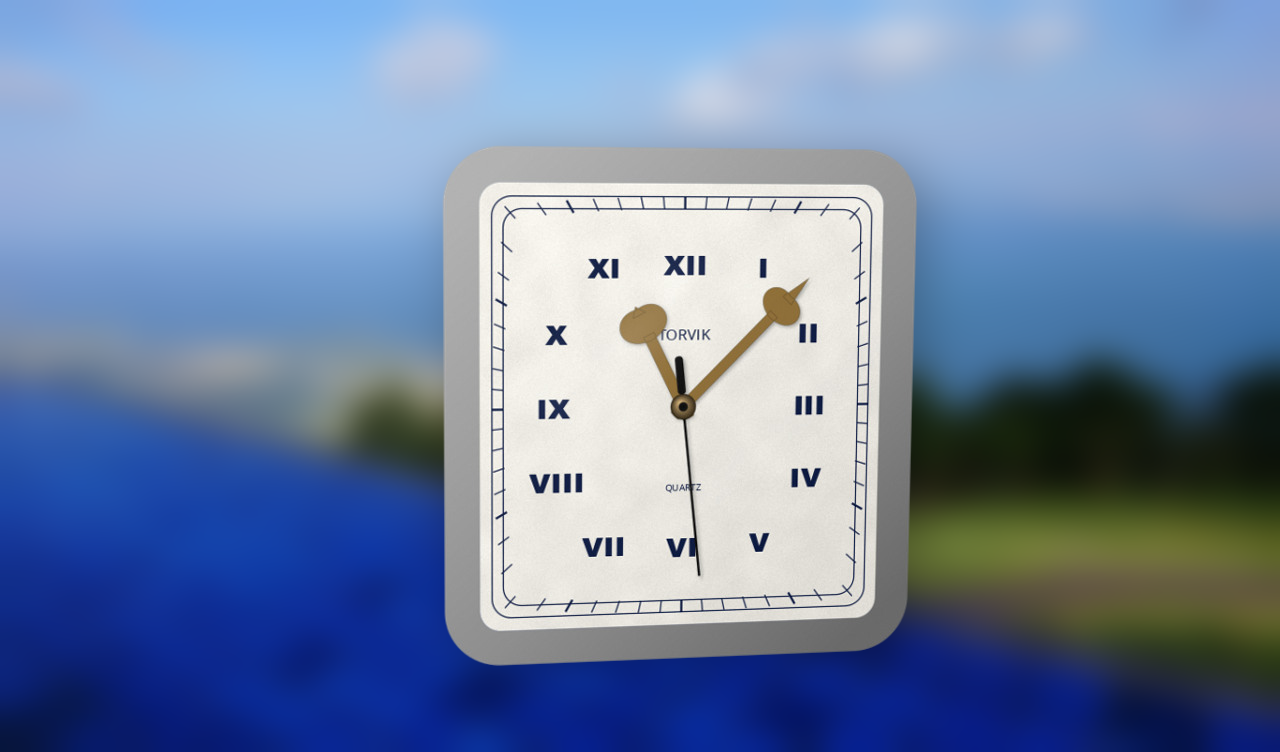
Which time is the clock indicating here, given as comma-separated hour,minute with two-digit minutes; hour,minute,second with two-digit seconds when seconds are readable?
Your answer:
11,07,29
